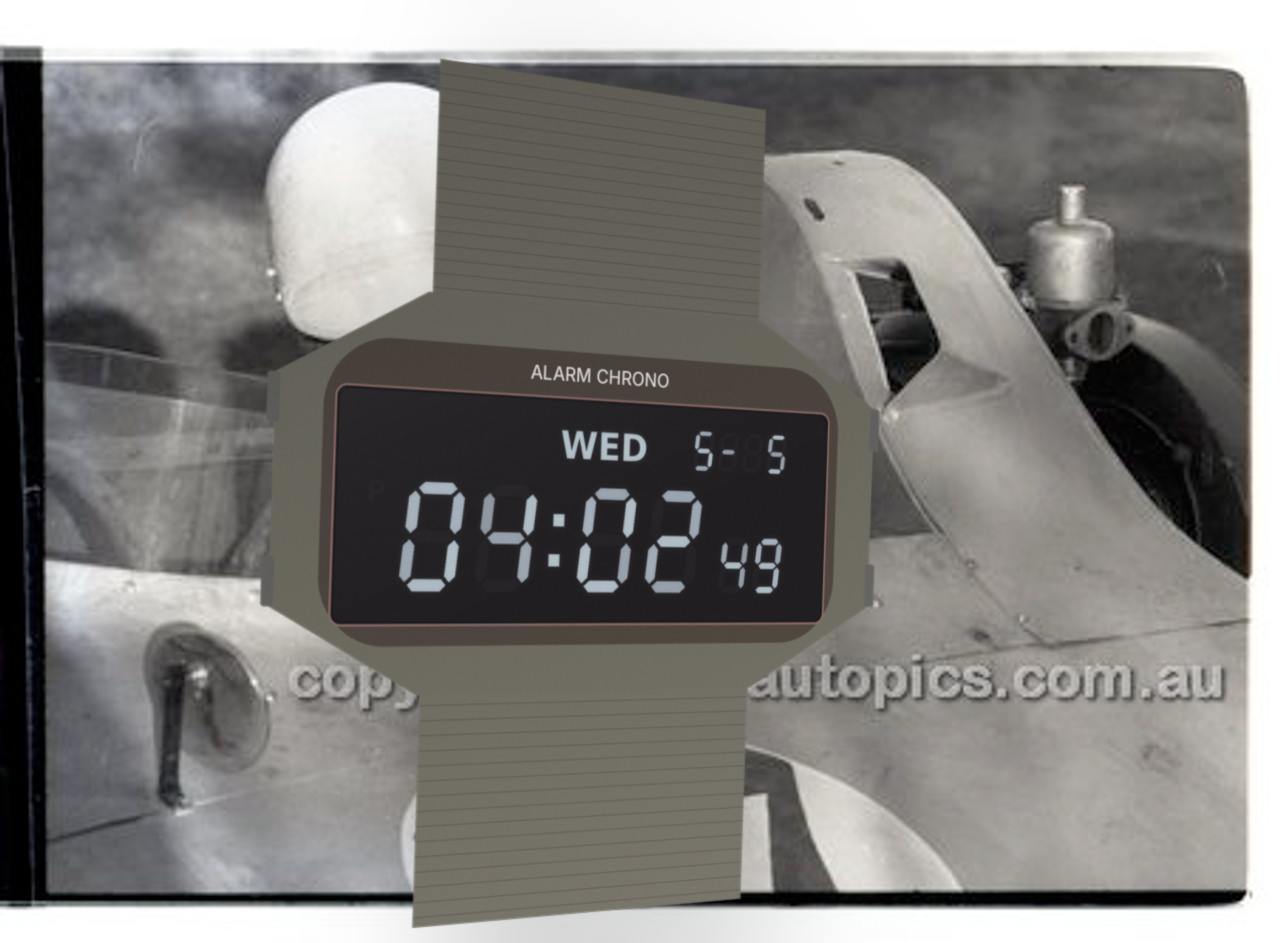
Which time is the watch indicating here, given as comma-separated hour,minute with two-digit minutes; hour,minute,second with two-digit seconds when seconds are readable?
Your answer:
4,02,49
